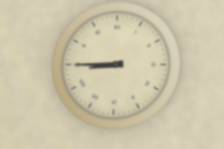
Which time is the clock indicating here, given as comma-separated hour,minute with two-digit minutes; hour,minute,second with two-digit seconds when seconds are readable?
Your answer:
8,45
